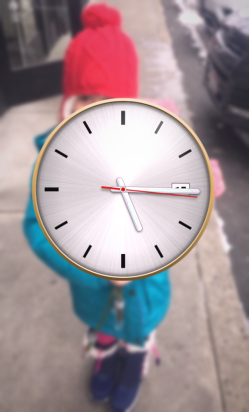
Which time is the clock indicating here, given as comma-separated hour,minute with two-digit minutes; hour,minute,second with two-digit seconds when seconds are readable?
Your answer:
5,15,16
